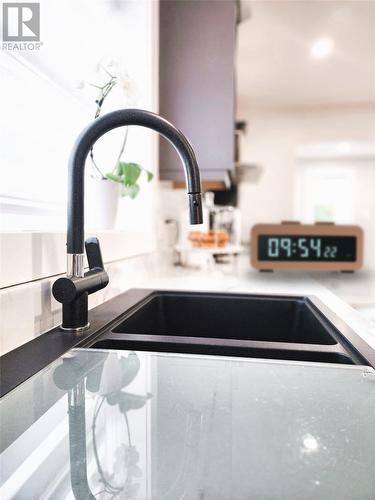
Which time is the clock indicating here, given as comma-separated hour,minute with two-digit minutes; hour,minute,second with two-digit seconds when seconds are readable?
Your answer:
9,54
